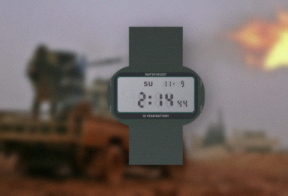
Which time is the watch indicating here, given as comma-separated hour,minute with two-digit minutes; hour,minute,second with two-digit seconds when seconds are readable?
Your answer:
2,14
